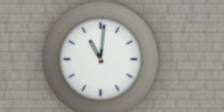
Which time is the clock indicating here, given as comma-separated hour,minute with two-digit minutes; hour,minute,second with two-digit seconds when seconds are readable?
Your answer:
11,01
